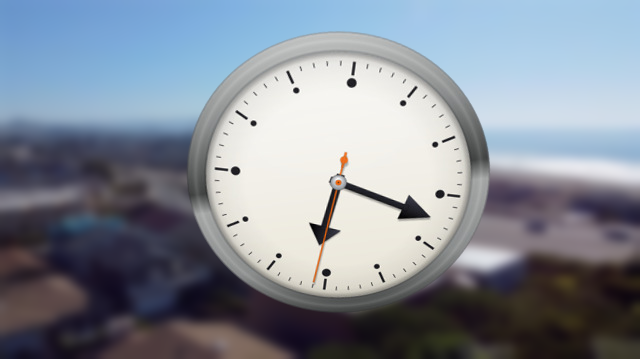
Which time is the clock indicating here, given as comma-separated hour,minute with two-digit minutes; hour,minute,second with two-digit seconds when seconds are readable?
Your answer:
6,17,31
